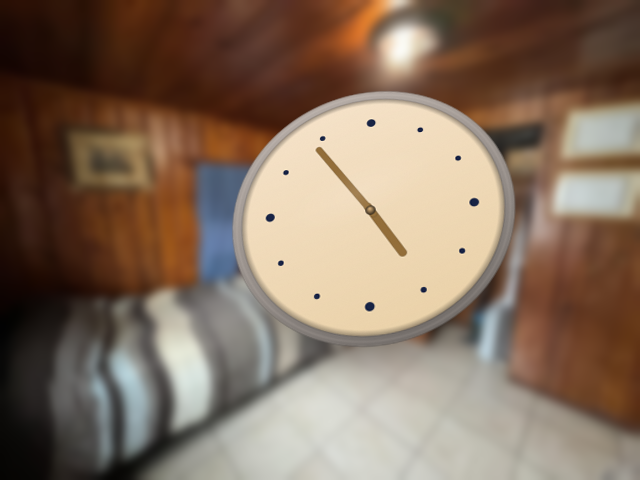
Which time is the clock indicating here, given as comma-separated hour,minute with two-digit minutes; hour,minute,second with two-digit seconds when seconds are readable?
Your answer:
4,54
